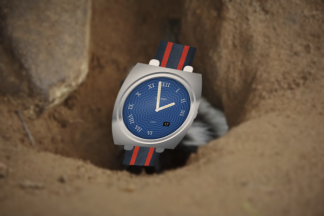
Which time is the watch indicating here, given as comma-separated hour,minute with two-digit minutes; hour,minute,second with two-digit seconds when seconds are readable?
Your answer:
1,58
